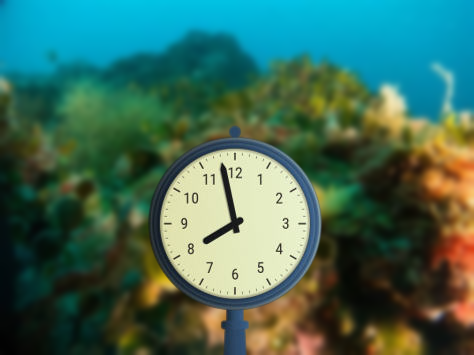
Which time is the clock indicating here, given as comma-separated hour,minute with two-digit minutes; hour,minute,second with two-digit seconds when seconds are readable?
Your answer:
7,58
